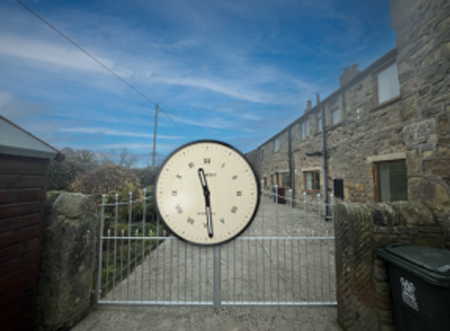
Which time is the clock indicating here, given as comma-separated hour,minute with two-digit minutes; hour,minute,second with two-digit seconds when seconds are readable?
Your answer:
11,29
